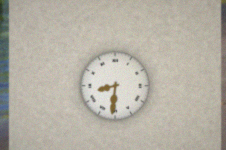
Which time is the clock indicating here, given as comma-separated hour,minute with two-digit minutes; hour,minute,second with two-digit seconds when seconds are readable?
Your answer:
8,31
